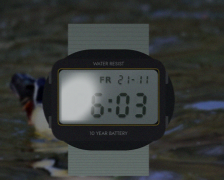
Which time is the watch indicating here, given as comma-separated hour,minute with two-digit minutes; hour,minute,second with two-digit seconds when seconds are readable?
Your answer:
6,03
